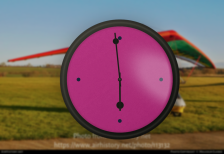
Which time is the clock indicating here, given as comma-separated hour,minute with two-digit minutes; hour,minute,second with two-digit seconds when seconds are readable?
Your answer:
5,59
